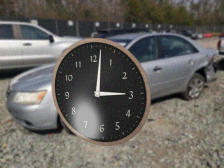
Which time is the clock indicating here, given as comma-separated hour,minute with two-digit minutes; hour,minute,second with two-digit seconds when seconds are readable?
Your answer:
3,02
